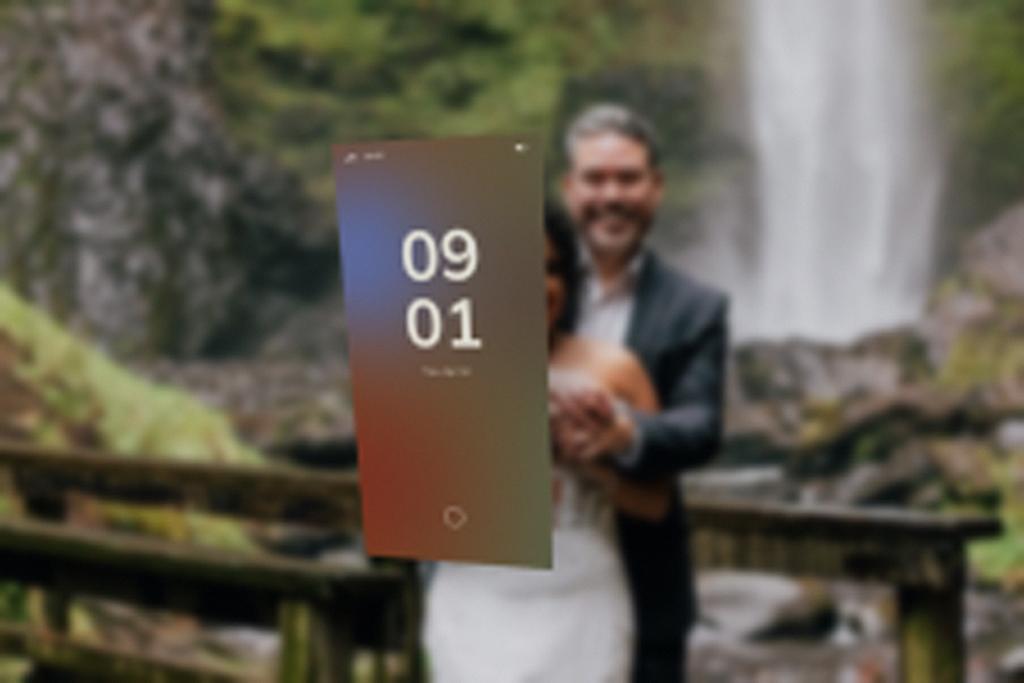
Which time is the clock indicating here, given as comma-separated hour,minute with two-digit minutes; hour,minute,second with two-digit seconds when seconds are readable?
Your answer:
9,01
